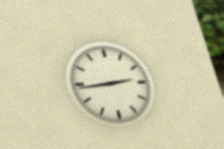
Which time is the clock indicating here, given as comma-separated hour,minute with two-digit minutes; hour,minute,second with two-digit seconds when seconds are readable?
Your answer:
2,44
